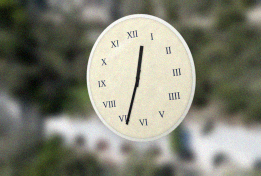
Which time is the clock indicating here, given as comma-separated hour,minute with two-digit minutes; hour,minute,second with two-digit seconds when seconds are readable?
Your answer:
12,34
